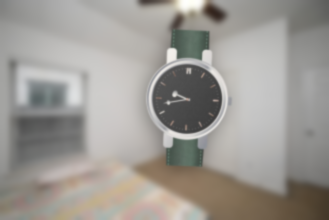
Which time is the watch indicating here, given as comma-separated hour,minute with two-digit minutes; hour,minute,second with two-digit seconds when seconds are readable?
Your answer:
9,43
